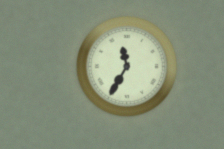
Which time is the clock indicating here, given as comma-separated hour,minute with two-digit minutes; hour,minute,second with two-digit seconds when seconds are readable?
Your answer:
11,35
